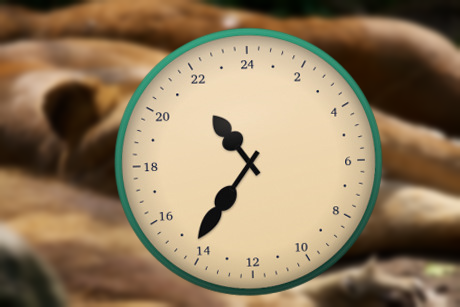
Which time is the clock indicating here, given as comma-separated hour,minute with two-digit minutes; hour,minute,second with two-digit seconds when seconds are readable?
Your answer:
21,36
